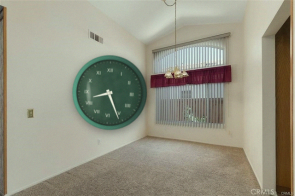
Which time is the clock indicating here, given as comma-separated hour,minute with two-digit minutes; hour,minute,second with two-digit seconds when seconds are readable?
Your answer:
8,26
